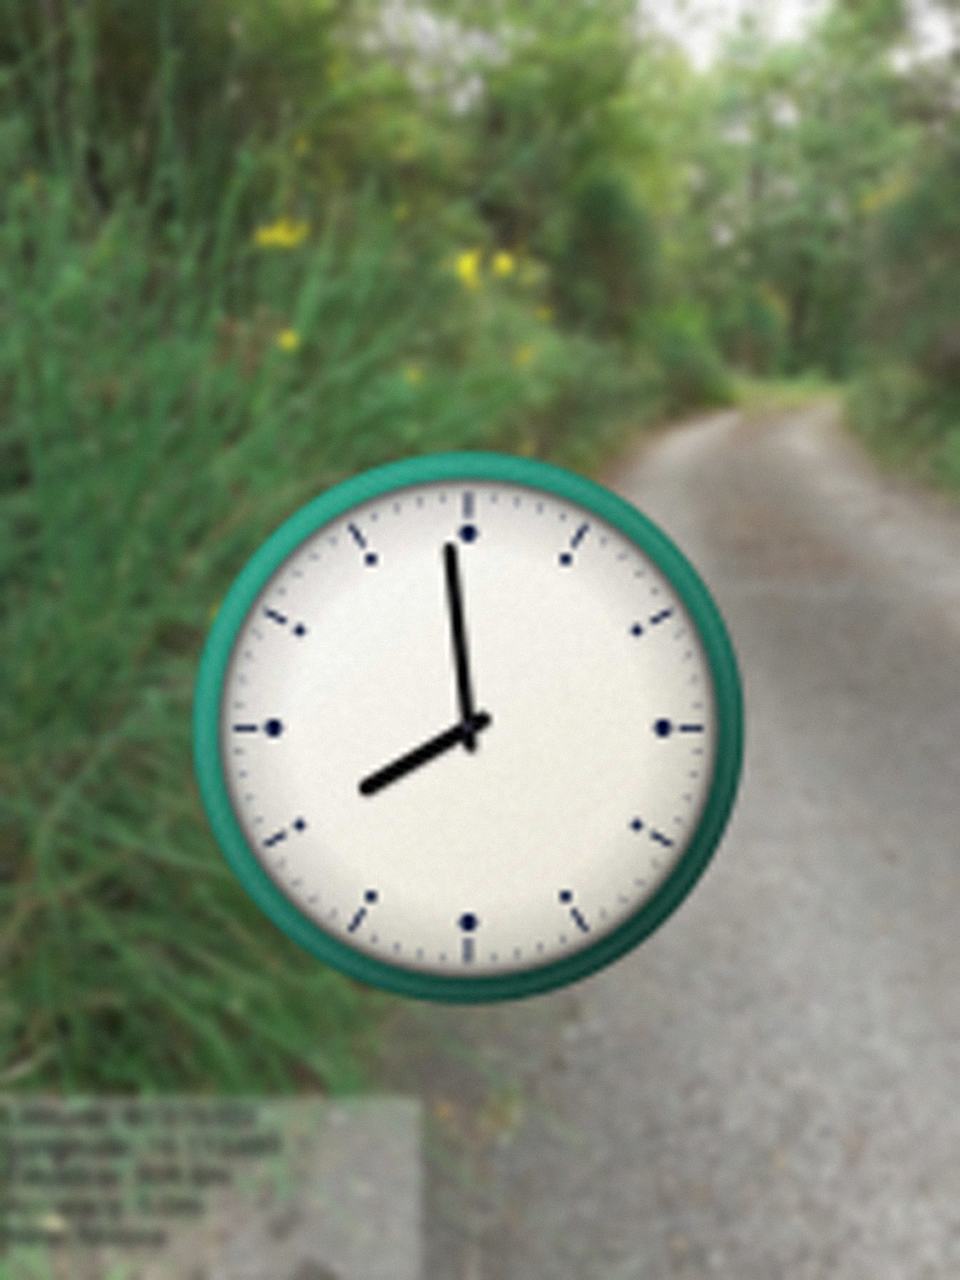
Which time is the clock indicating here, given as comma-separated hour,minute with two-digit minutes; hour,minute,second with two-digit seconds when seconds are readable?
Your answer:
7,59
